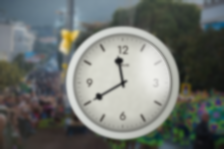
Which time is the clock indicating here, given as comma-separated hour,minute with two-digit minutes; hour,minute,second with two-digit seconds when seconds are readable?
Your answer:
11,40
